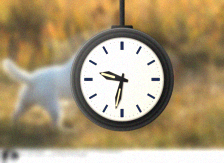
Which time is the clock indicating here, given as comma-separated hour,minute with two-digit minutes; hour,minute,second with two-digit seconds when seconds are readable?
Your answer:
9,32
